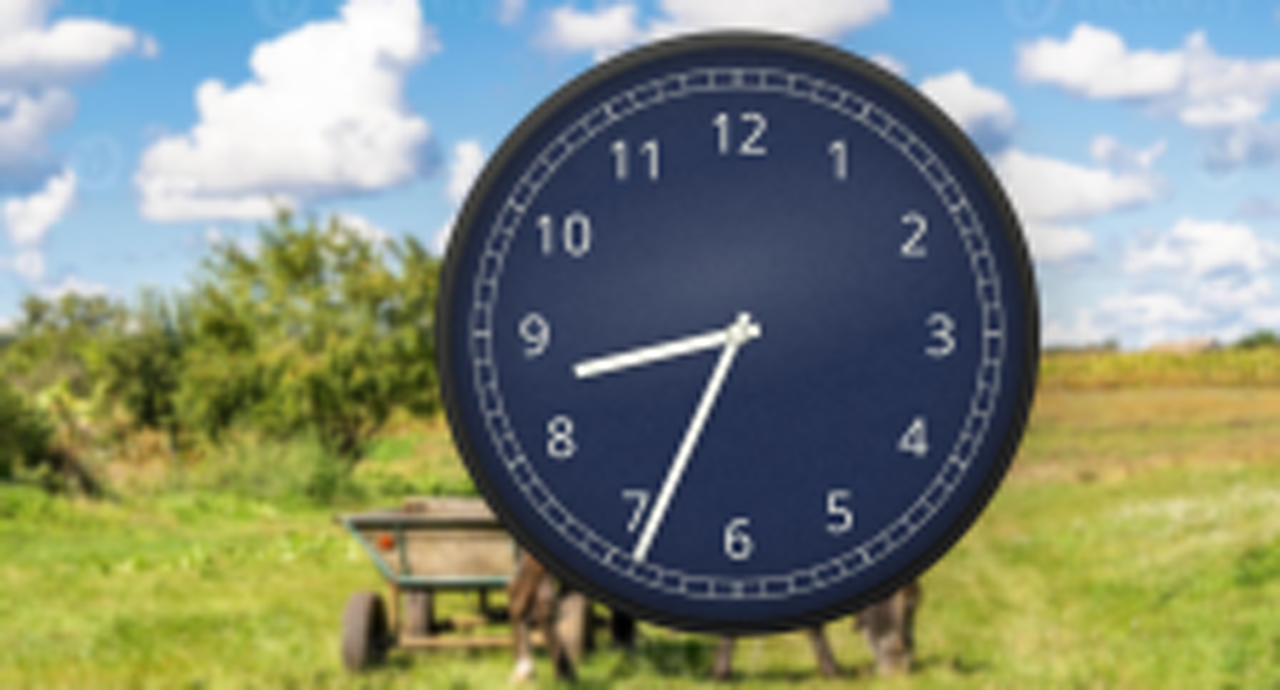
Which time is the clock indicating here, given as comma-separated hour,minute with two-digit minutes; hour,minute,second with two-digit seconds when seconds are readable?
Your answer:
8,34
